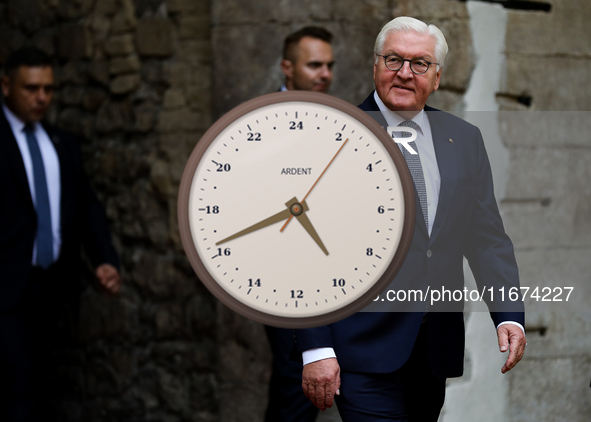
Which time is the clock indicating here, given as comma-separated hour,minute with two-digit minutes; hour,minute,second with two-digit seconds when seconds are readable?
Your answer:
9,41,06
